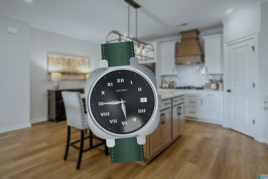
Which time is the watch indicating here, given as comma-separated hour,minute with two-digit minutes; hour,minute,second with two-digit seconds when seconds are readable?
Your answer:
5,45
